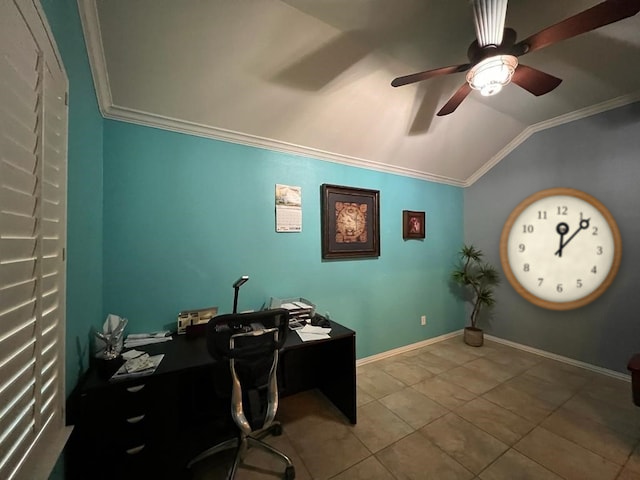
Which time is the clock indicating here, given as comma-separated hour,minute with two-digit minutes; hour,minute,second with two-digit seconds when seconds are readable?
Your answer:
12,07
